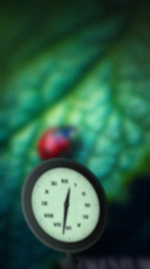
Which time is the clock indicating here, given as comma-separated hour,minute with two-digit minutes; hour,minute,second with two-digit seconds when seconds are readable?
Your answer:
12,32
